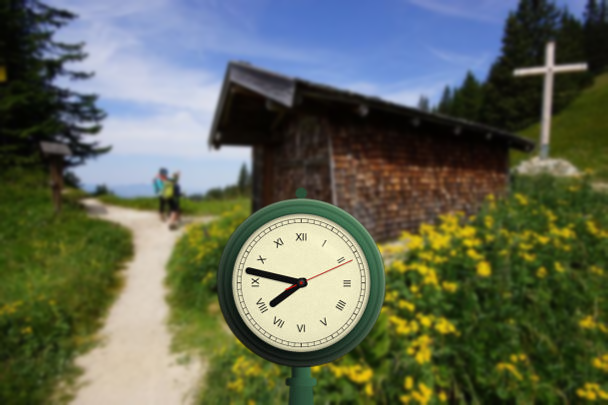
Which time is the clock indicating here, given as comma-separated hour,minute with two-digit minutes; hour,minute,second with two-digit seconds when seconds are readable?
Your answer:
7,47,11
